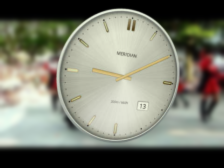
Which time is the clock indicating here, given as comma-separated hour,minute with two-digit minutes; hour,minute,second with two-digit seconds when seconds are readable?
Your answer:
9,10
